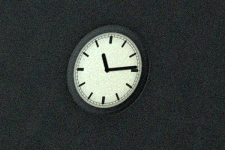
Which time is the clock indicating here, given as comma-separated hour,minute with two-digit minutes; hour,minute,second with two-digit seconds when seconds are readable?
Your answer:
11,14
